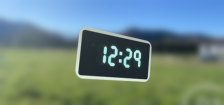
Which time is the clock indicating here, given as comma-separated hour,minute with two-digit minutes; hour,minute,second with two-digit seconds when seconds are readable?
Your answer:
12,29
